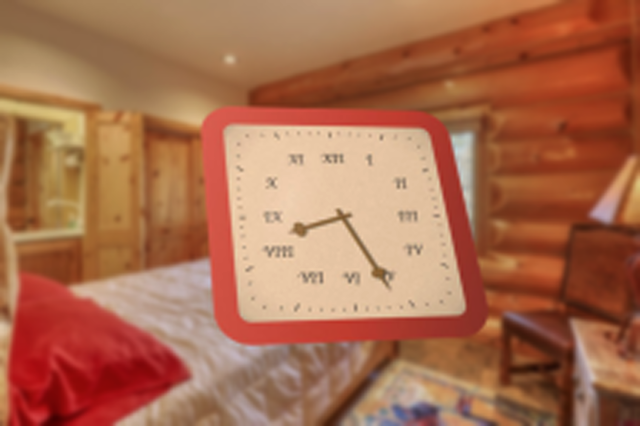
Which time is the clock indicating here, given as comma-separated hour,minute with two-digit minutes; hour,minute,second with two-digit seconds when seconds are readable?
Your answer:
8,26
